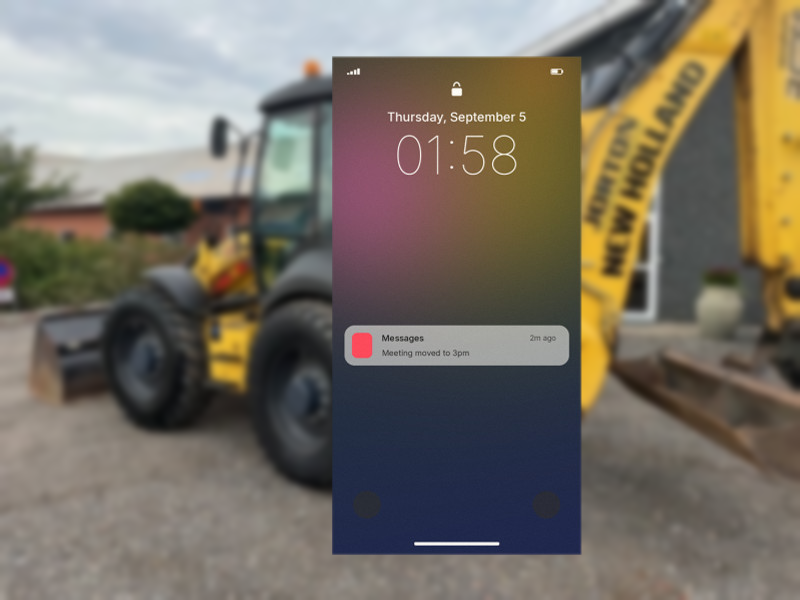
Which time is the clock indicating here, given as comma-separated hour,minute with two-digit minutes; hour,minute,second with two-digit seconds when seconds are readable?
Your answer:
1,58
